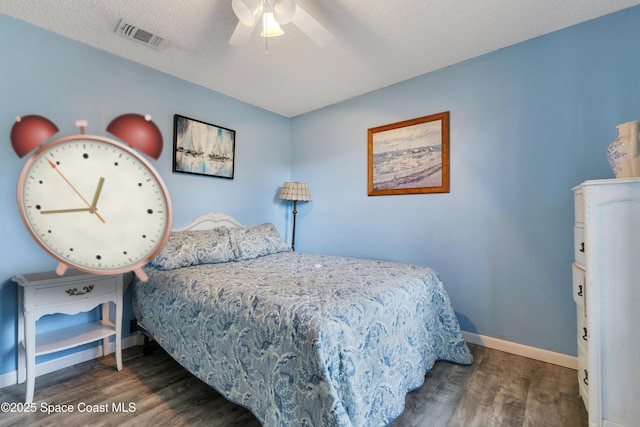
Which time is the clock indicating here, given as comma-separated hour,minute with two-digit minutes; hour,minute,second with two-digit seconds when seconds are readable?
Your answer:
12,43,54
